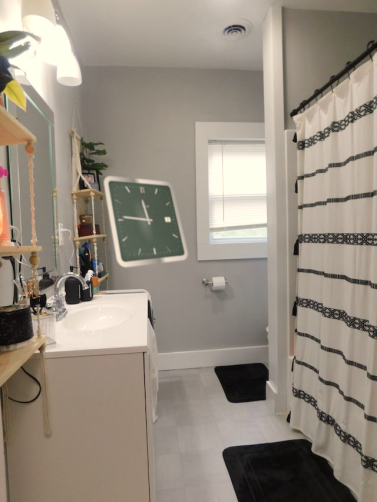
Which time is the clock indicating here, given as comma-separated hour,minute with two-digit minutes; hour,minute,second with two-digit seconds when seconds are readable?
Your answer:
11,46
